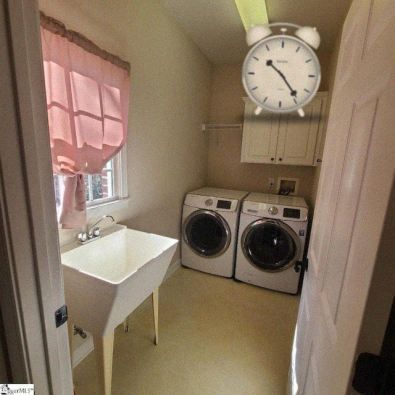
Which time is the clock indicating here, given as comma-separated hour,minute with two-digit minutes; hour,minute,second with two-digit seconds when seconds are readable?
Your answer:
10,24
